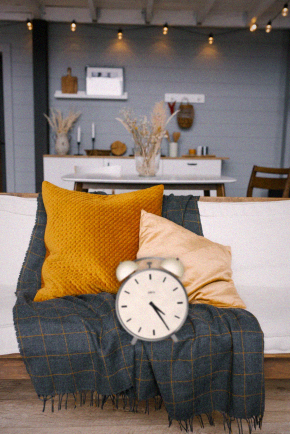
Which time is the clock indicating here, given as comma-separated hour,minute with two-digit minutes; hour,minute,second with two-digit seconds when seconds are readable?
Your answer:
4,25
